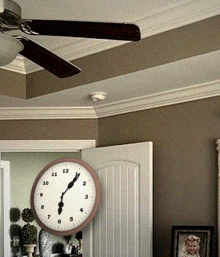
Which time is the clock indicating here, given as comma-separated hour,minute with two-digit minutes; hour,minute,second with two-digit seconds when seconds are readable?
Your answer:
6,06
